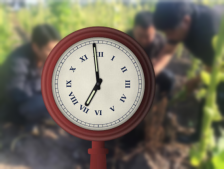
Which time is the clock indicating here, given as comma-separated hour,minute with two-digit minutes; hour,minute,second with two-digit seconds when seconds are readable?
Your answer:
6,59
